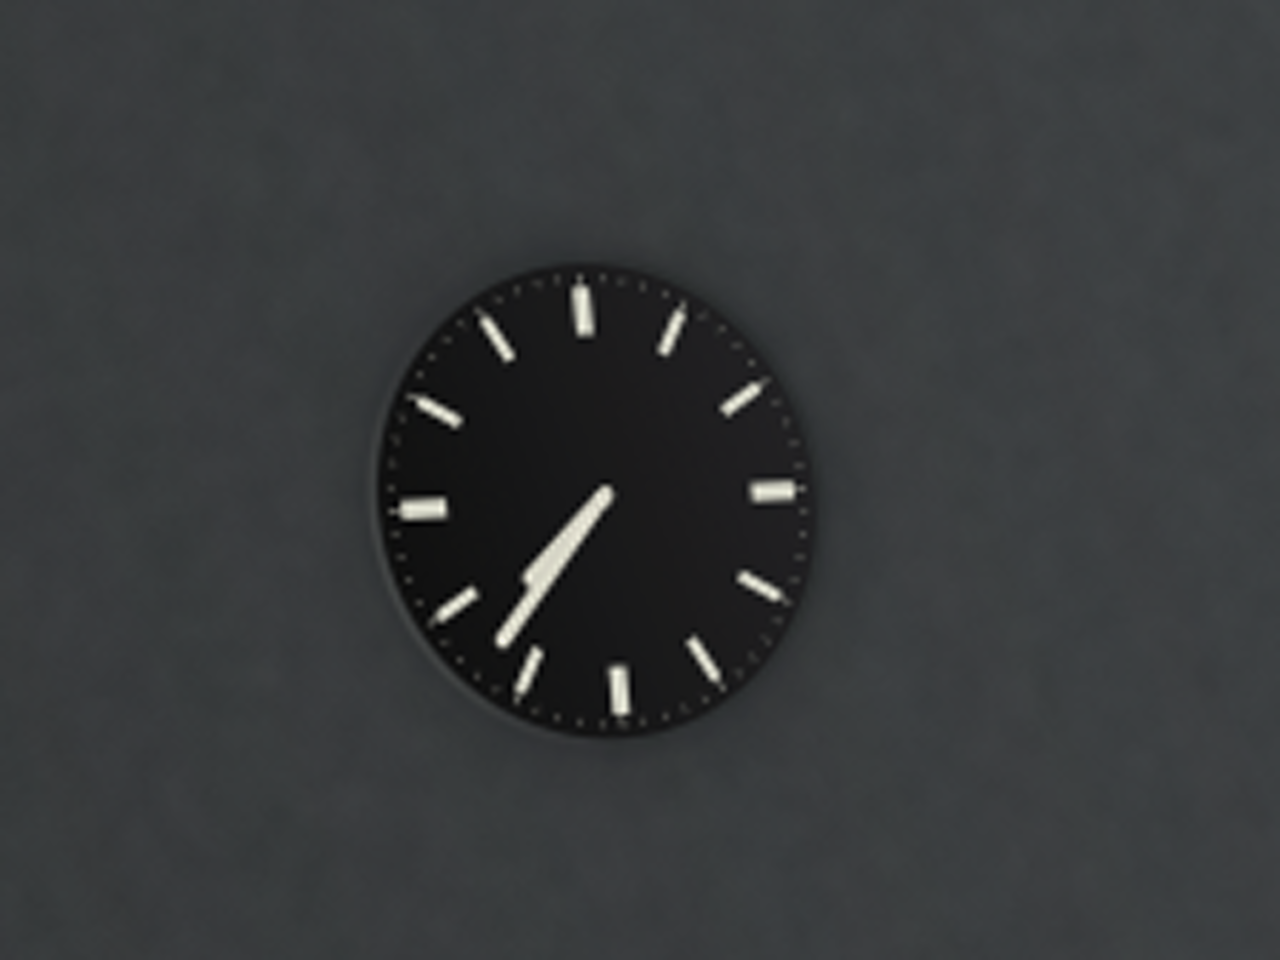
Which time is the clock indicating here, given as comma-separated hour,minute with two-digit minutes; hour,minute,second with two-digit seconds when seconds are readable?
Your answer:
7,37
